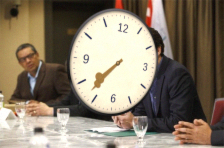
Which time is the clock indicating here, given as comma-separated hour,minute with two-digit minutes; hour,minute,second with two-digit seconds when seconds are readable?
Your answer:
7,37
